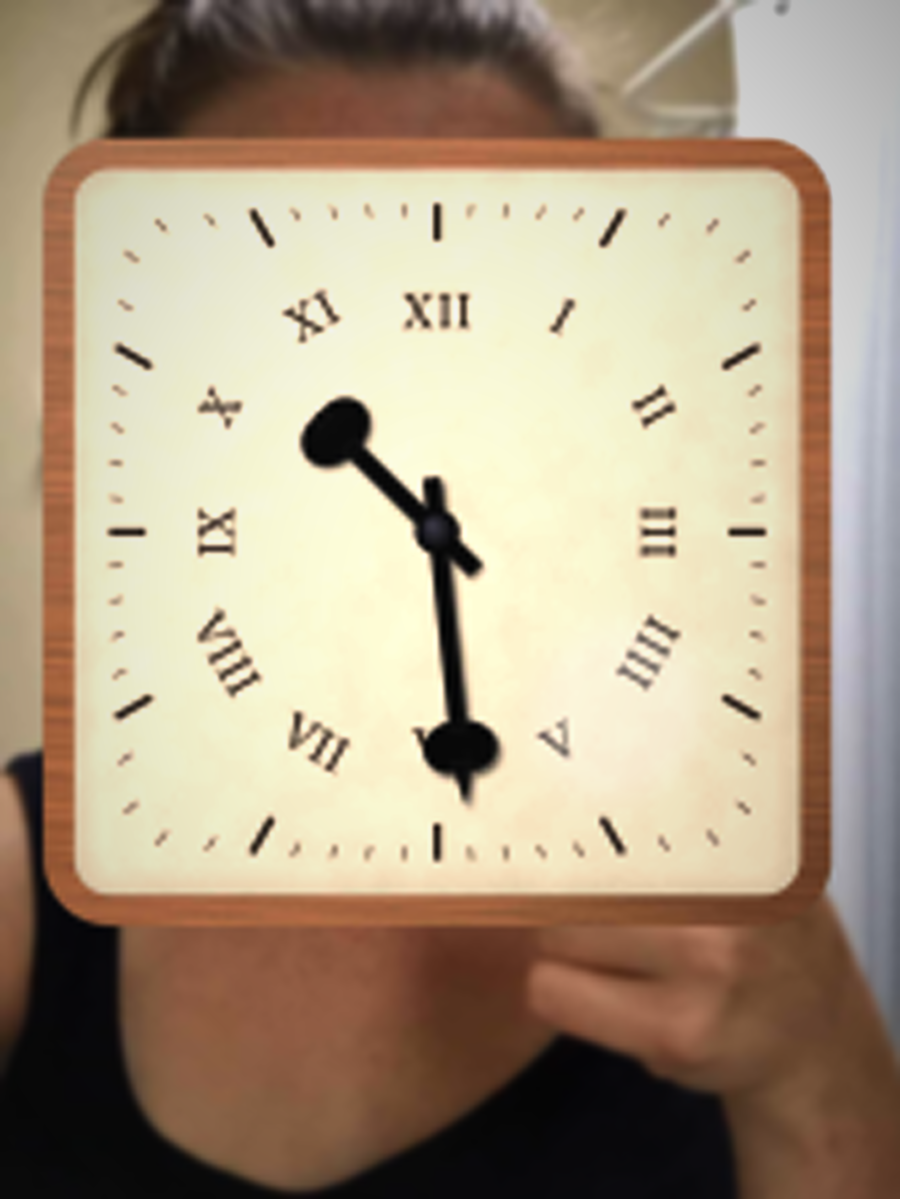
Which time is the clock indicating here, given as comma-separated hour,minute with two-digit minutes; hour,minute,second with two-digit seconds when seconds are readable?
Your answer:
10,29
